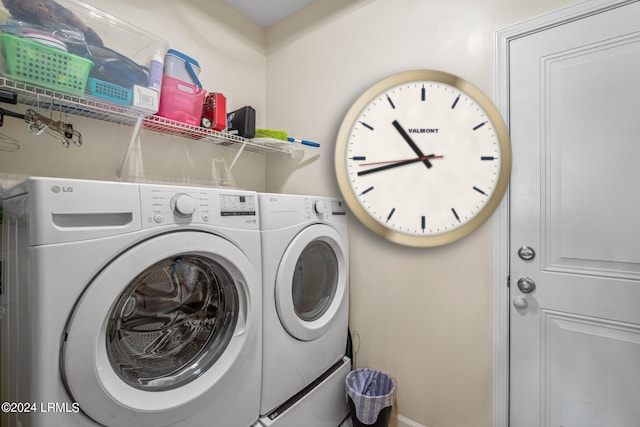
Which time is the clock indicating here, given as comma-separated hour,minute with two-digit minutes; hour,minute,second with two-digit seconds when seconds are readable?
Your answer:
10,42,44
